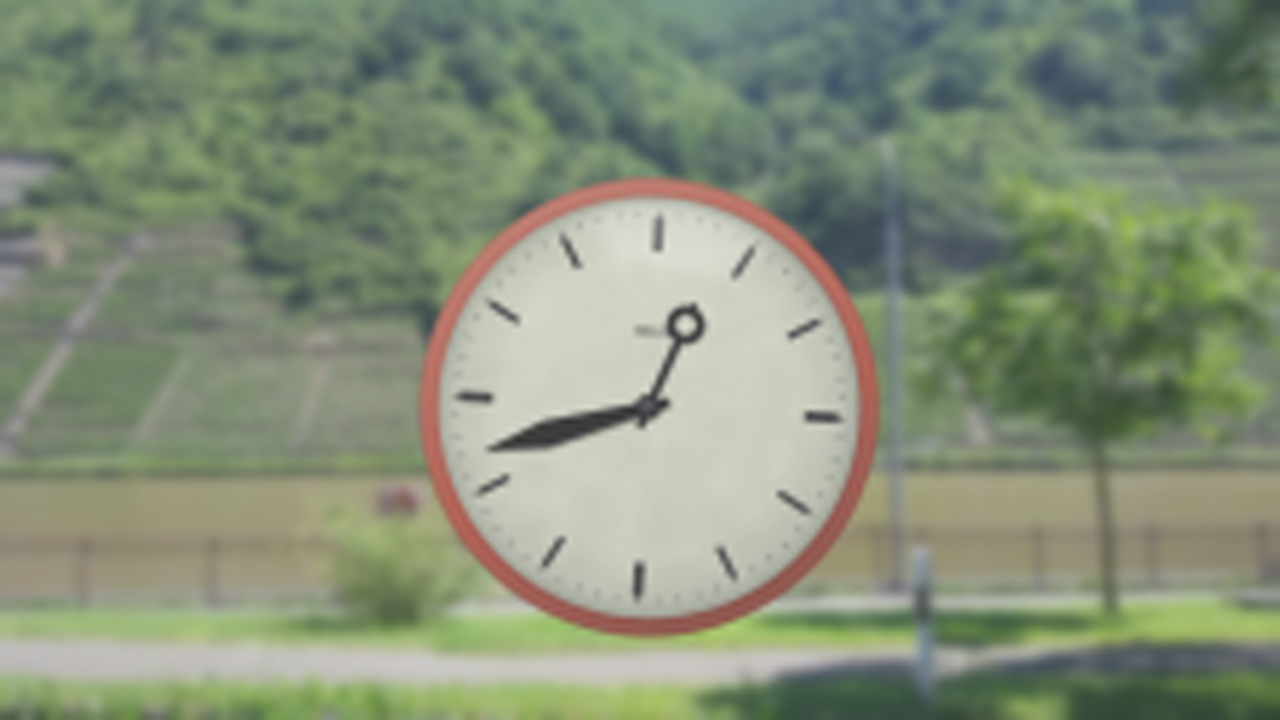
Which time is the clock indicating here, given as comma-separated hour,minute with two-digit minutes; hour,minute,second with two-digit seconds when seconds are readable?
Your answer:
12,42
